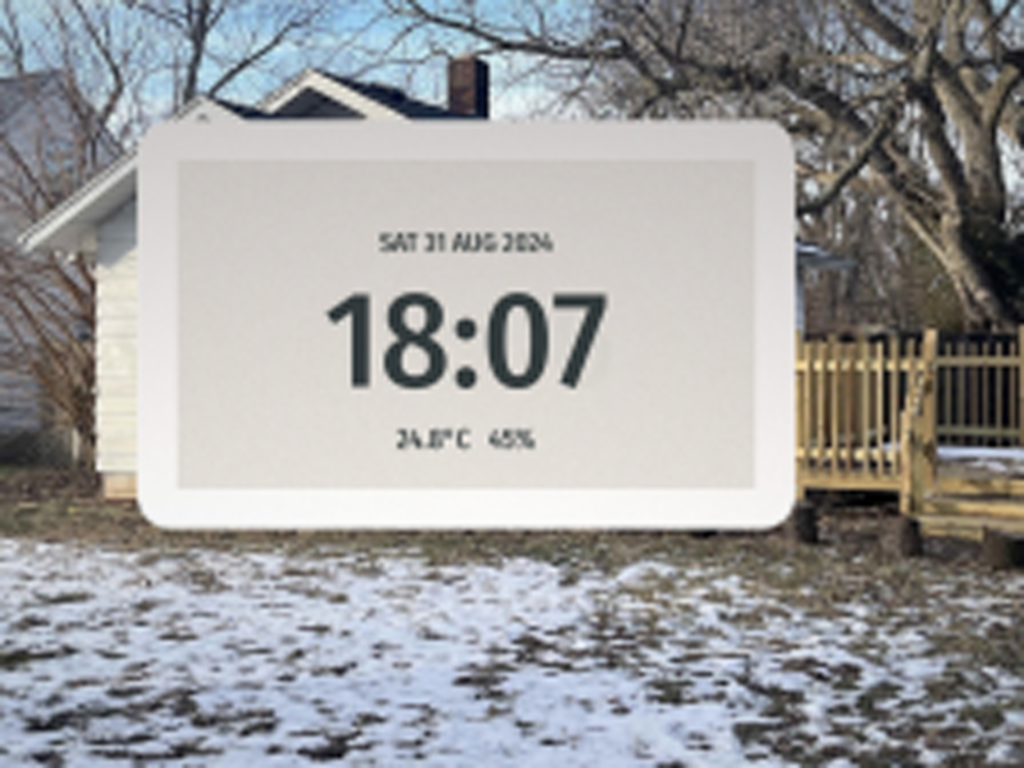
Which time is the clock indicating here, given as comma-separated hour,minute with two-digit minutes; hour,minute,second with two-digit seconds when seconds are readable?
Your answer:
18,07
